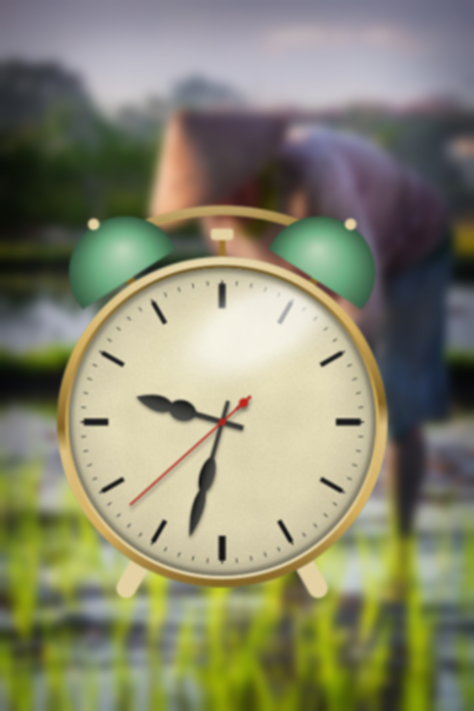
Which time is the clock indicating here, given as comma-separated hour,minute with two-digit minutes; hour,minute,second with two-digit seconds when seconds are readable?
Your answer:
9,32,38
